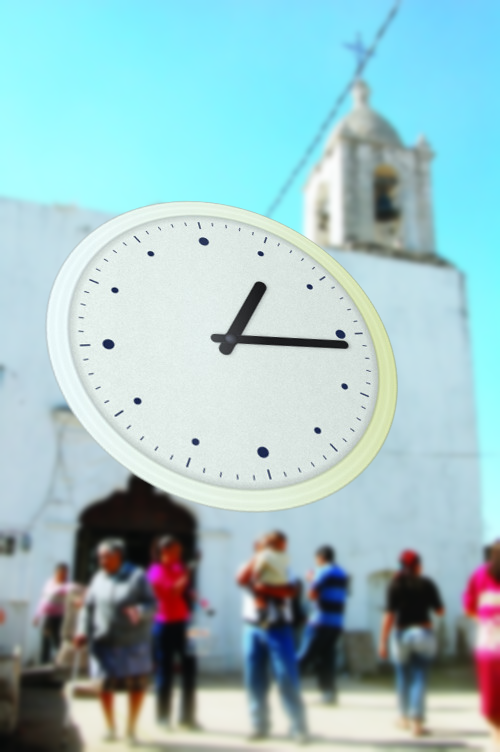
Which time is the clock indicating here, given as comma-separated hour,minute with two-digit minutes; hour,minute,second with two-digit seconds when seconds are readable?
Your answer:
1,16
